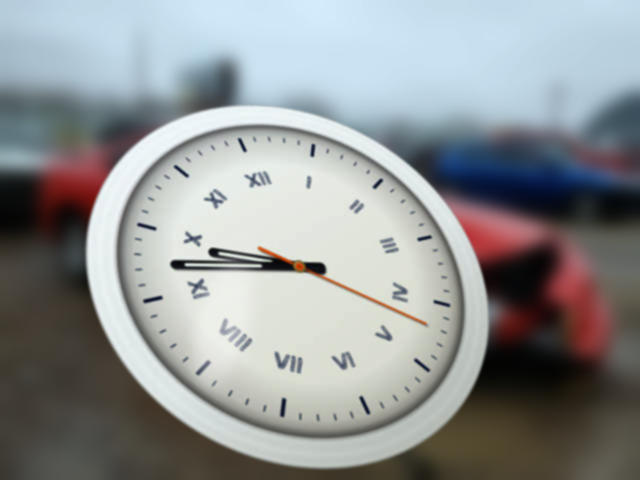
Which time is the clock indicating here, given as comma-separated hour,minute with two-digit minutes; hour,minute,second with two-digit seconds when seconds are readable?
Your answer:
9,47,22
